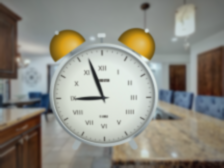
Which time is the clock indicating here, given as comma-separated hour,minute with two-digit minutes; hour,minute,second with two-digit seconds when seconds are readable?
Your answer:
8,57
